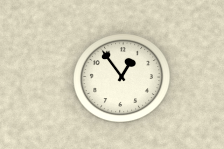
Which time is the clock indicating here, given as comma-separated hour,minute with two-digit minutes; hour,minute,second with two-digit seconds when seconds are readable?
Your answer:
12,54
